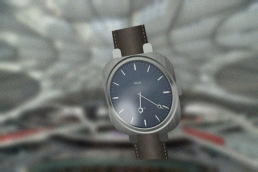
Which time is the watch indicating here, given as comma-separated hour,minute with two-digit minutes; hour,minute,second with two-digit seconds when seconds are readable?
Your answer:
6,21
